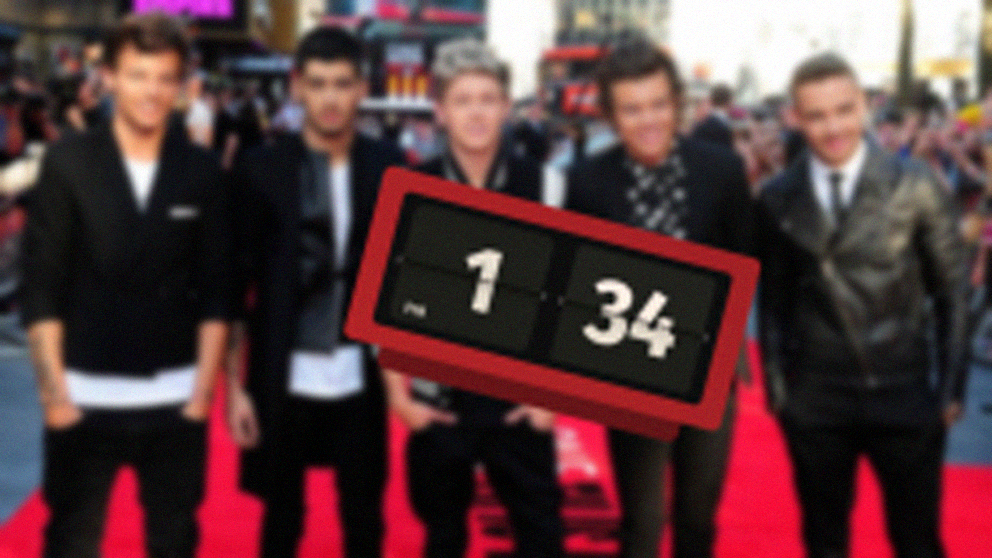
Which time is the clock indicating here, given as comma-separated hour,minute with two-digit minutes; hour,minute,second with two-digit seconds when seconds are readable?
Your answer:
1,34
